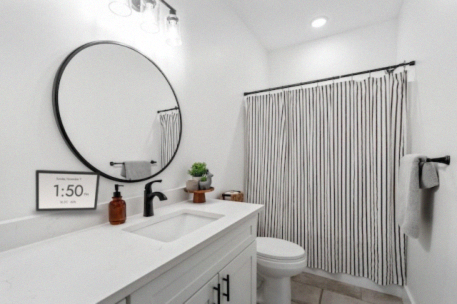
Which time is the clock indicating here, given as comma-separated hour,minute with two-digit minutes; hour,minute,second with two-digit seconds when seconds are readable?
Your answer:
1,50
